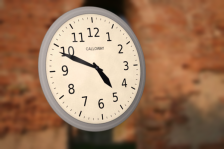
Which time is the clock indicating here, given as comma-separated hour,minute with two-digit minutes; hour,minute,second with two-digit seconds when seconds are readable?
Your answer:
4,49
